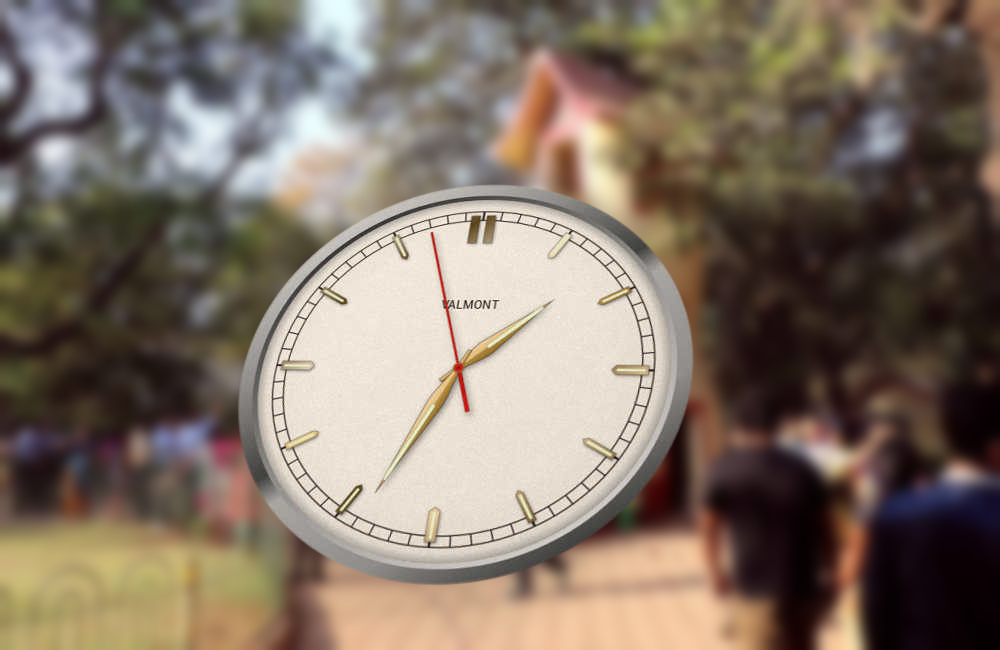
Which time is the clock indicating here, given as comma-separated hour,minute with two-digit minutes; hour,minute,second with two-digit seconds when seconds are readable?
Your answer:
1,33,57
